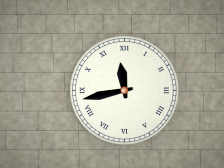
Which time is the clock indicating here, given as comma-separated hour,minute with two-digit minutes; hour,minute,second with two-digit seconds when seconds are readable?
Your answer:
11,43
